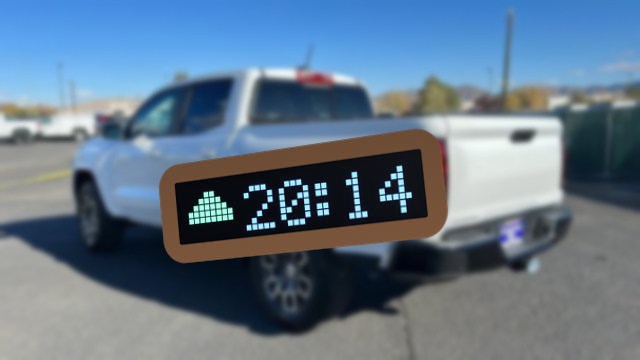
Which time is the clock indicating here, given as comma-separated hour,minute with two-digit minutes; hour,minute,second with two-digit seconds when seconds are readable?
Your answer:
20,14
